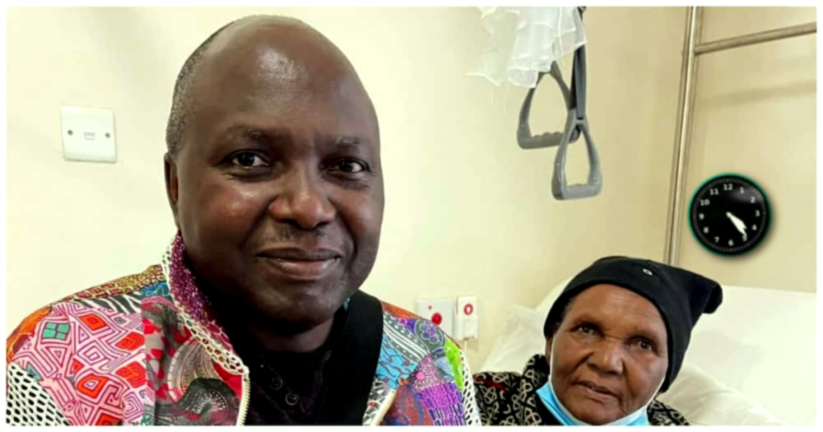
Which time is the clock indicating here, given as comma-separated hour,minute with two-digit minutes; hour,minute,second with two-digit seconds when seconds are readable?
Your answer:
4,24
